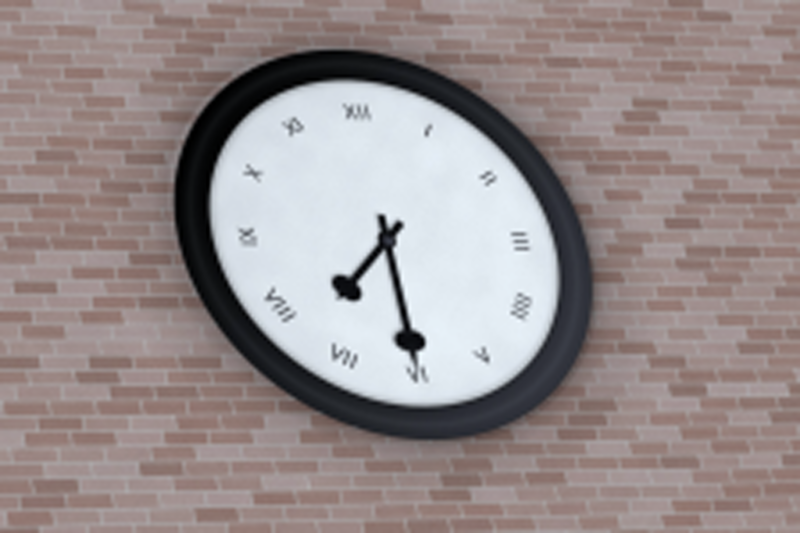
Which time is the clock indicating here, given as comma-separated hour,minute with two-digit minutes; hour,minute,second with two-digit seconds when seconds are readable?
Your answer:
7,30
